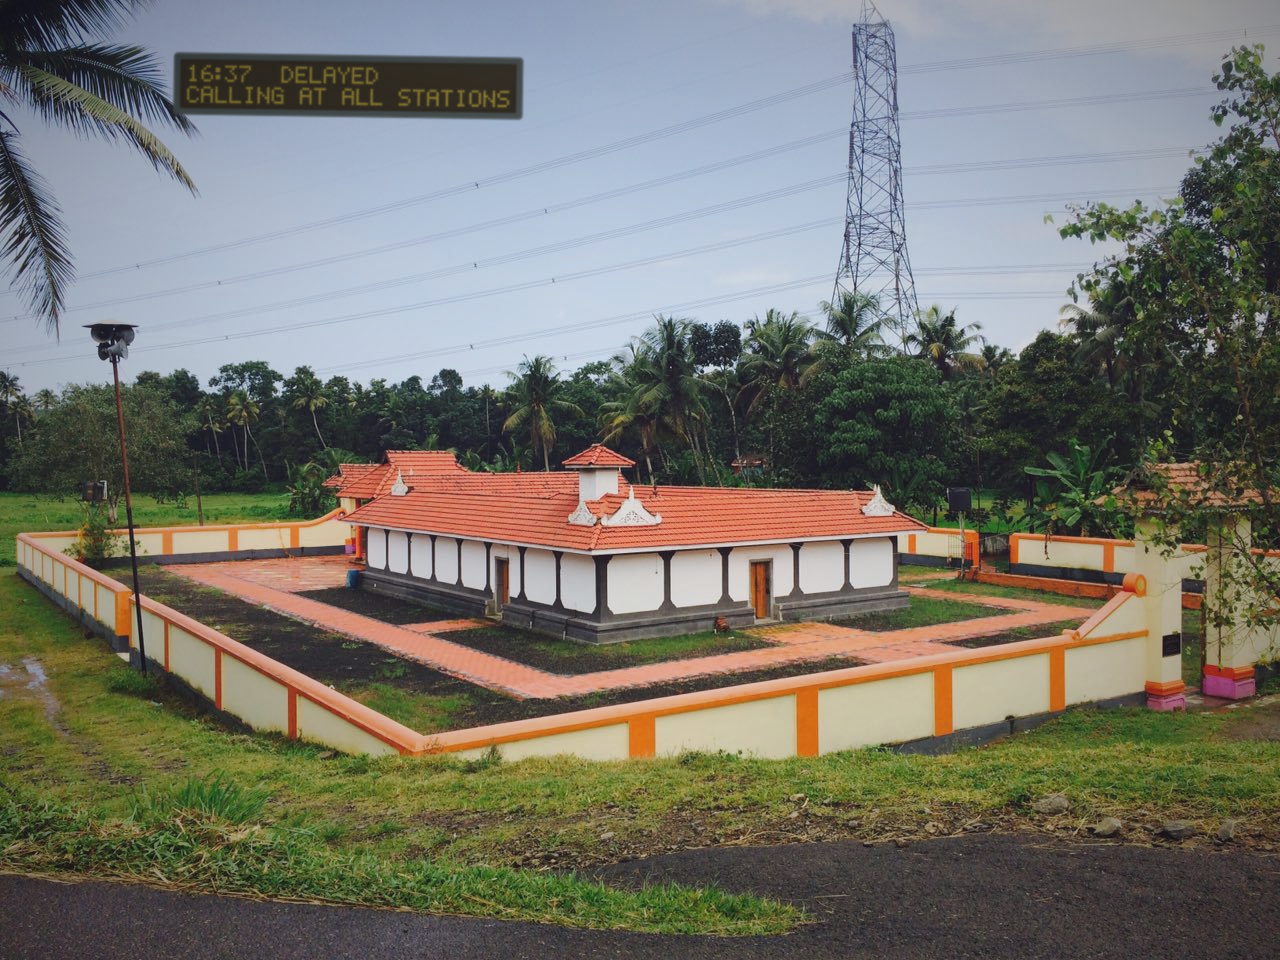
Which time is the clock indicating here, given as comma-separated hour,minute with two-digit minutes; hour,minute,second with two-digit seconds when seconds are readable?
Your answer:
16,37
